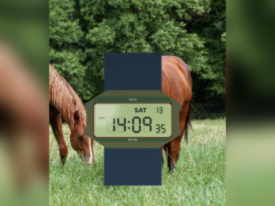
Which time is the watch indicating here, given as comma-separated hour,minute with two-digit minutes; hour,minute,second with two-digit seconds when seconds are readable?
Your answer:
14,09
